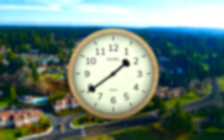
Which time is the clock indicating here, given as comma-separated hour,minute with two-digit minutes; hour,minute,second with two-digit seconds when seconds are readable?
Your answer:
1,39
